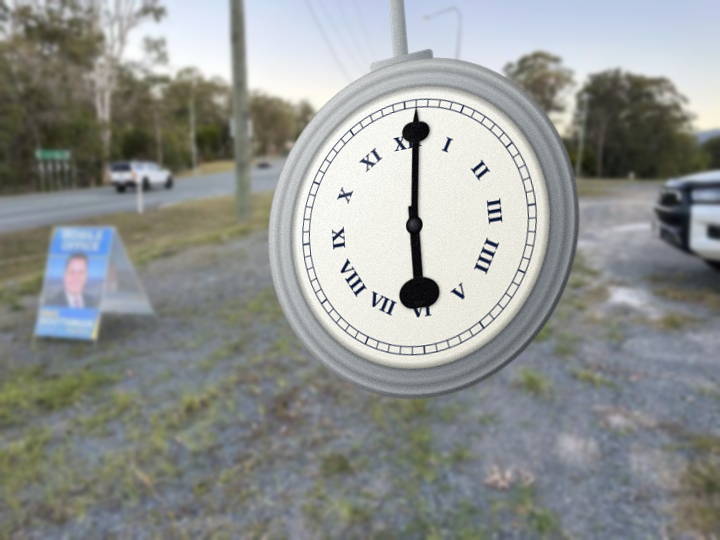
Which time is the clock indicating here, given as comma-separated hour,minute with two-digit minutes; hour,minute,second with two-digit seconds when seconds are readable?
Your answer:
6,01
